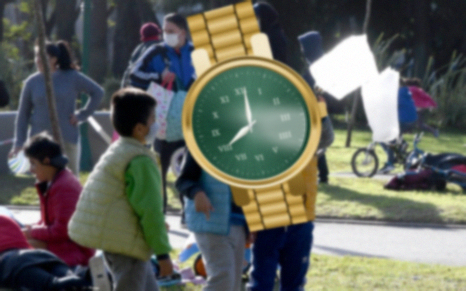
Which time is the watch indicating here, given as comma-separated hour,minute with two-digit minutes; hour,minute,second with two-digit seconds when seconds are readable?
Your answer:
8,01
